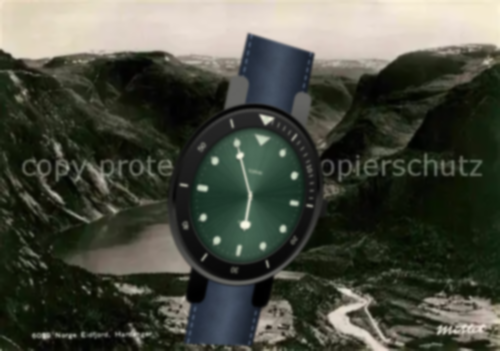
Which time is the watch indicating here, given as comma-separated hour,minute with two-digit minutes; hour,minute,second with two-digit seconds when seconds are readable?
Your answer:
5,55
